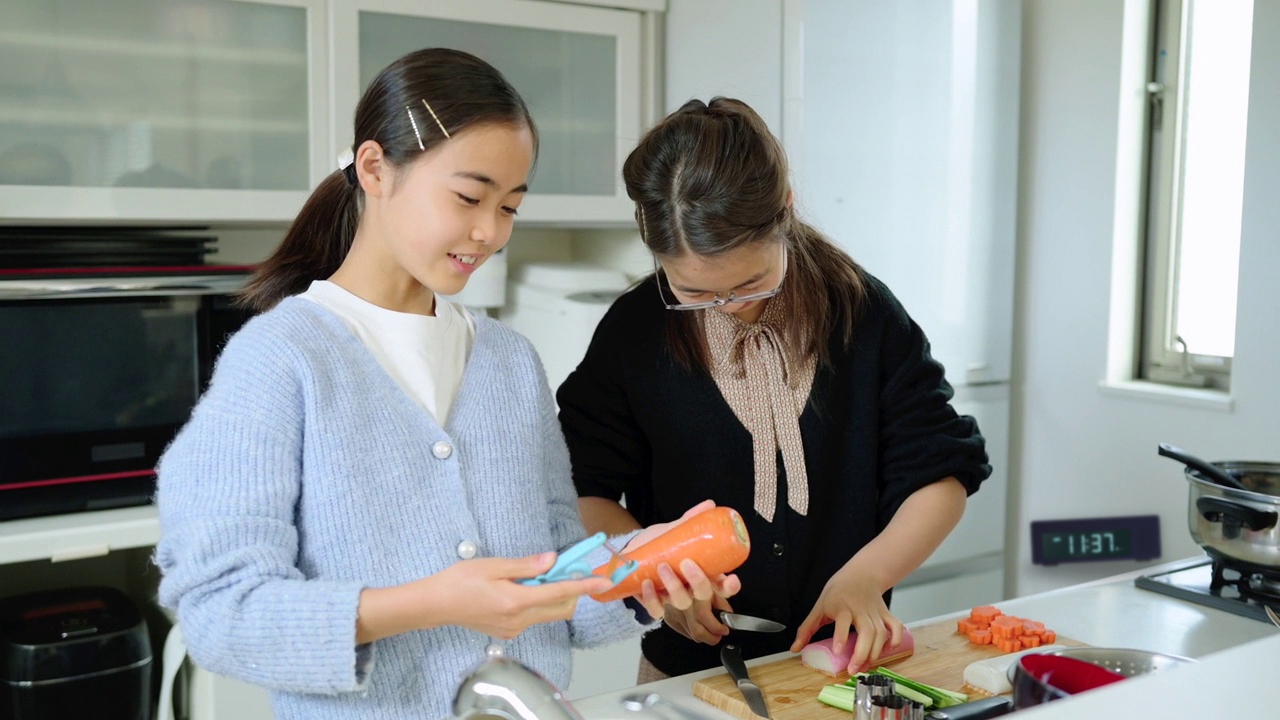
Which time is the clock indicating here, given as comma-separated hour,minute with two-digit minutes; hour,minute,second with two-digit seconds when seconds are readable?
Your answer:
11,37
